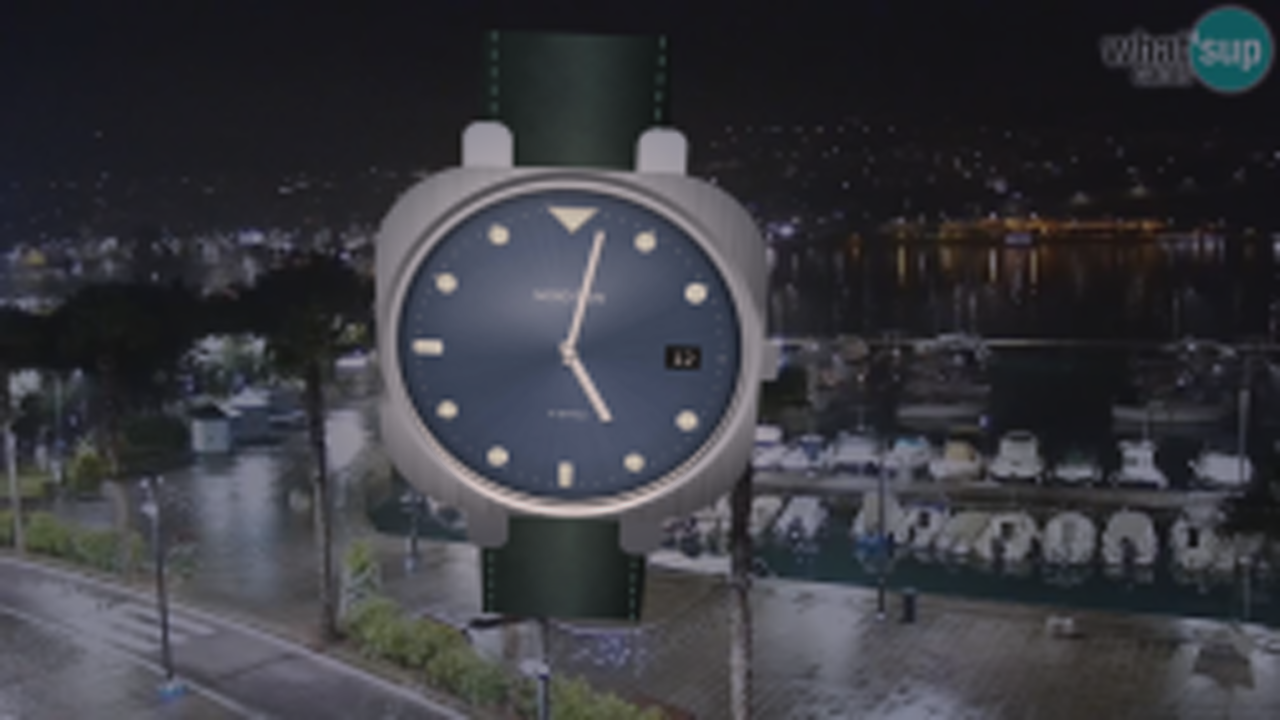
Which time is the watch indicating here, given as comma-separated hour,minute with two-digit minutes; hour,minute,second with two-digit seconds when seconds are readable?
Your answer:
5,02
